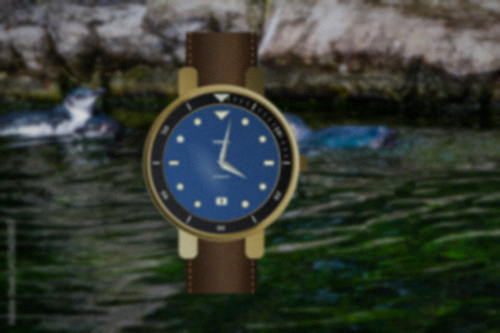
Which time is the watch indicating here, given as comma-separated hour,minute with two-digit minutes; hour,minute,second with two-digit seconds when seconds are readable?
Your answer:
4,02
